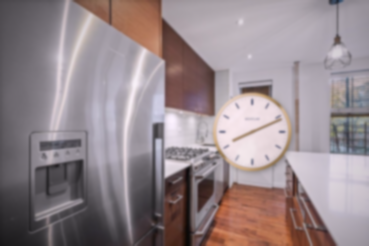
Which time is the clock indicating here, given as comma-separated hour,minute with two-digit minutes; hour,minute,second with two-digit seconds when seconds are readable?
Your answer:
8,11
